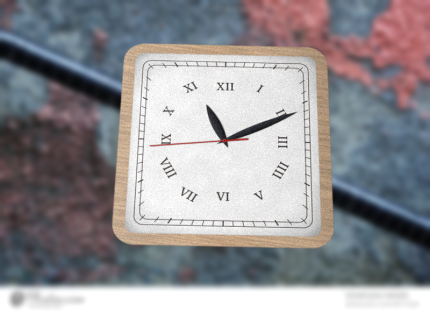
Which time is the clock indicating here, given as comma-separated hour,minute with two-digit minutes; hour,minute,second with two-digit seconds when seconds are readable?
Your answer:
11,10,44
